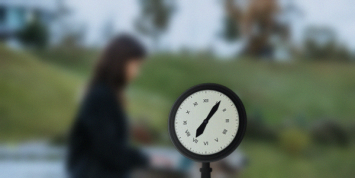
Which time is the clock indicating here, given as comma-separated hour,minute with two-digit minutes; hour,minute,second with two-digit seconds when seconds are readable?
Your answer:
7,06
